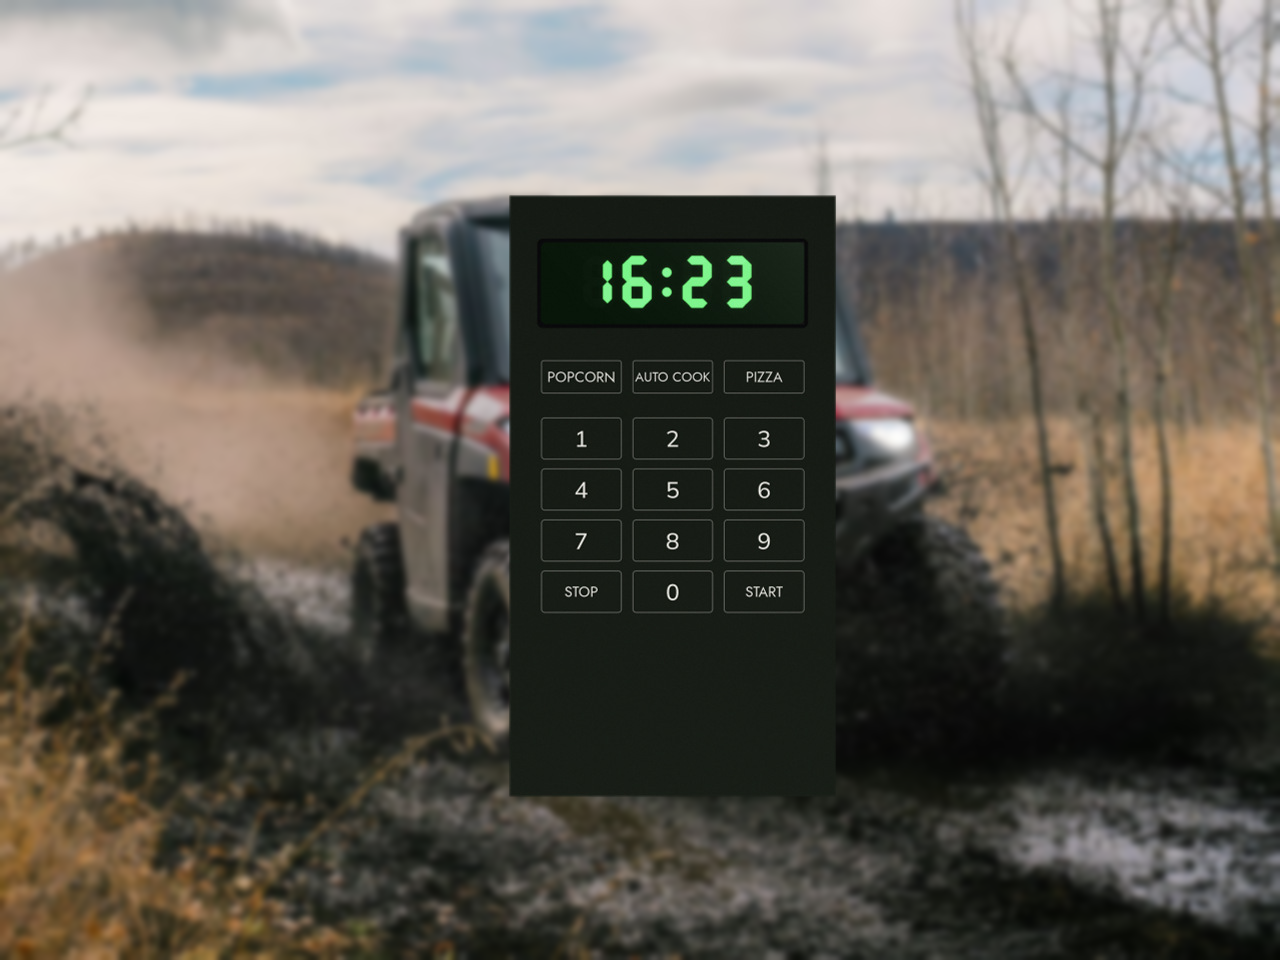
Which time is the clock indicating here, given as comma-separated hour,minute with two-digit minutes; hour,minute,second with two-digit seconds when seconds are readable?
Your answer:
16,23
